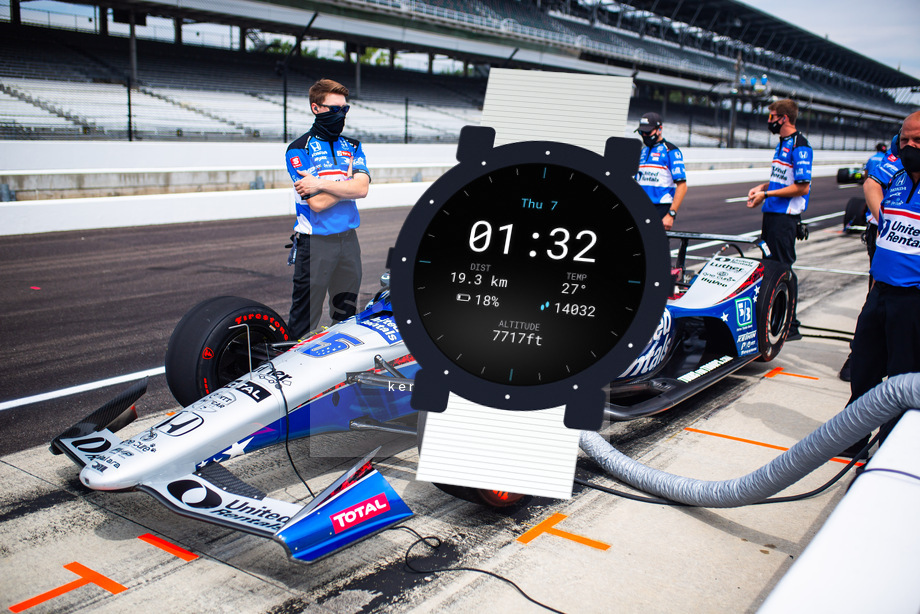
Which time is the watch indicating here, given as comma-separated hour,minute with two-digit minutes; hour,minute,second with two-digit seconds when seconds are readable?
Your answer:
1,32
